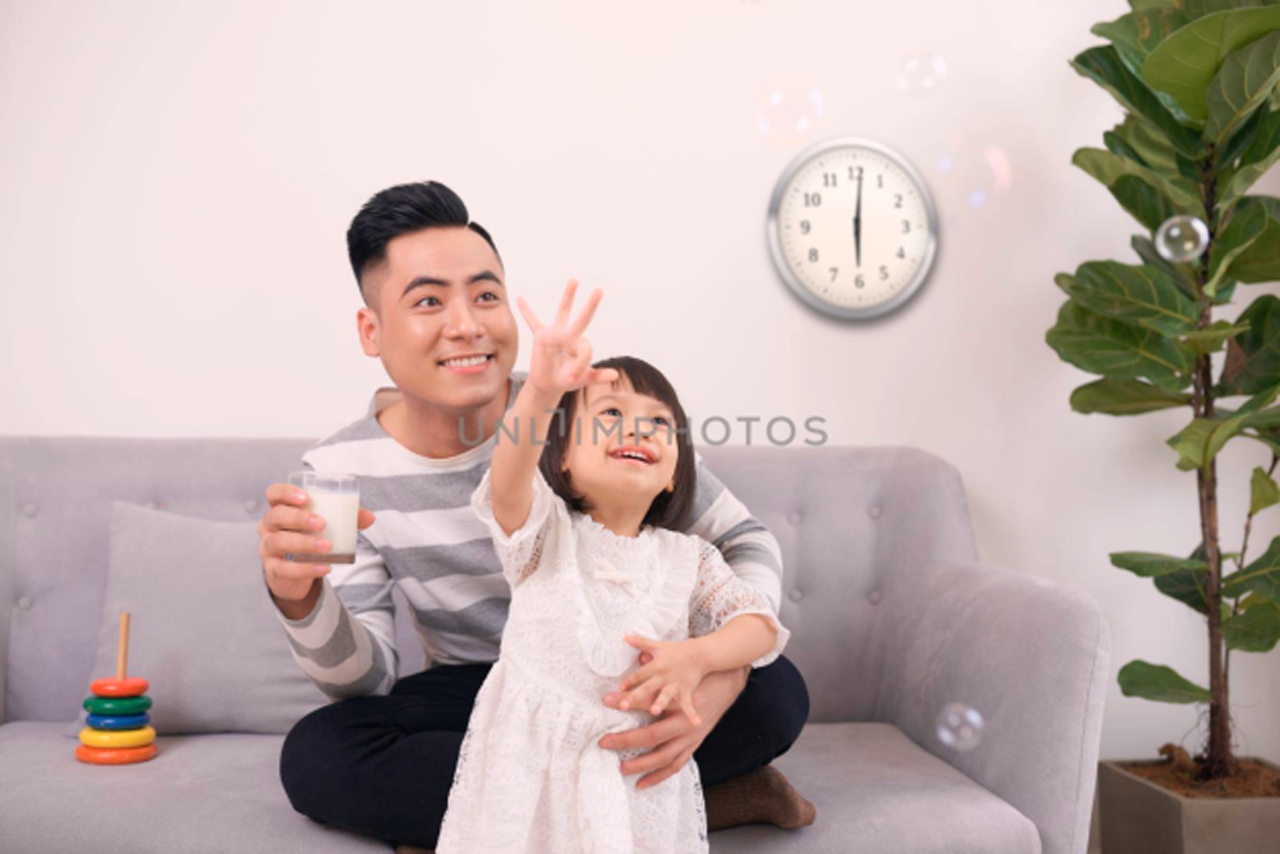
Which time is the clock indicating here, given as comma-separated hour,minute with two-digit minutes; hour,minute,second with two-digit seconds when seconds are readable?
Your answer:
6,01
